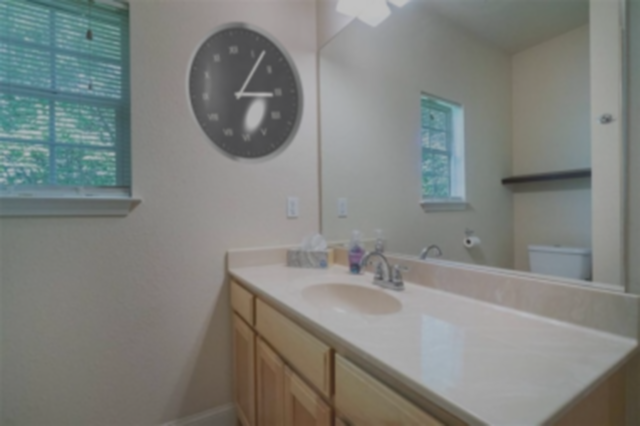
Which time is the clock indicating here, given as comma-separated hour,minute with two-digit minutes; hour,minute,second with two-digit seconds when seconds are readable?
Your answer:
3,07
